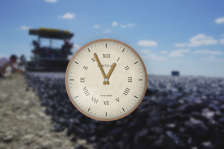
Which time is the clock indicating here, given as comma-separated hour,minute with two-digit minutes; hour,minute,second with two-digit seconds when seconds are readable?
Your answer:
12,56
